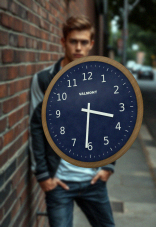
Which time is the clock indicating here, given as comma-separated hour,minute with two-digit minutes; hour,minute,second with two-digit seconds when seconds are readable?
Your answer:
3,31
